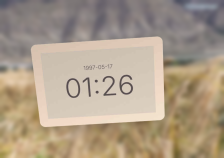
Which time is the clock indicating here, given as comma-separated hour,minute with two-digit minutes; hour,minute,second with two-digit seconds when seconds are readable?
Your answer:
1,26
